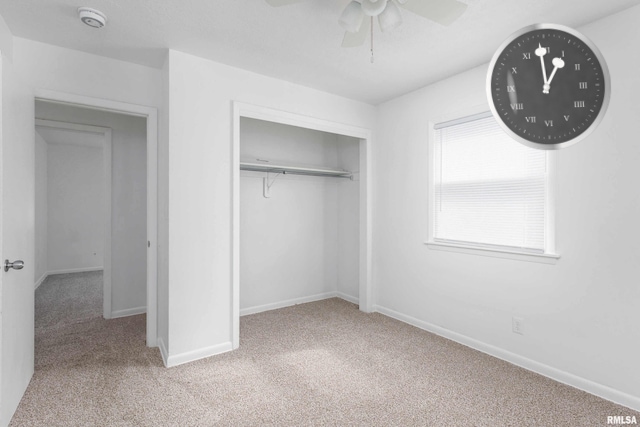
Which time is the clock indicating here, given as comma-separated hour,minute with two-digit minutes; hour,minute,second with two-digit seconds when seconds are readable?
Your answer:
12,59
